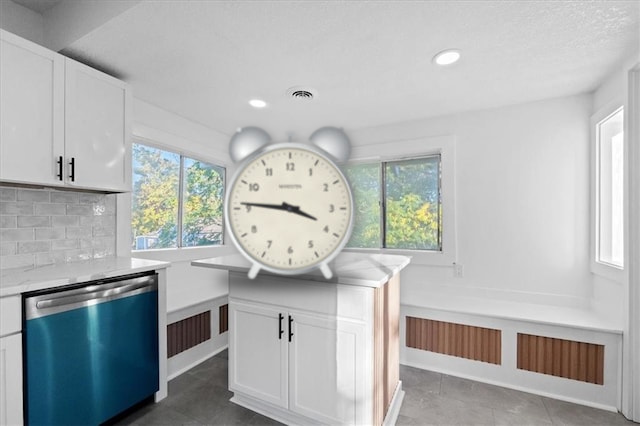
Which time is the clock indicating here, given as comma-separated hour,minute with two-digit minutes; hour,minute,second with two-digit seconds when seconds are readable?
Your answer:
3,46
